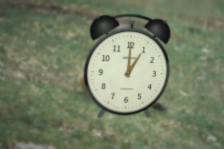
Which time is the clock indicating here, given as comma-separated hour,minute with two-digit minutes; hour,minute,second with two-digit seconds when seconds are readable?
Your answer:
1,00
